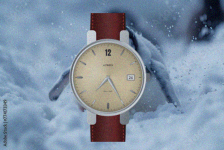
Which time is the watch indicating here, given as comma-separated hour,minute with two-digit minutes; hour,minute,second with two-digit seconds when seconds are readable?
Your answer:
7,25
